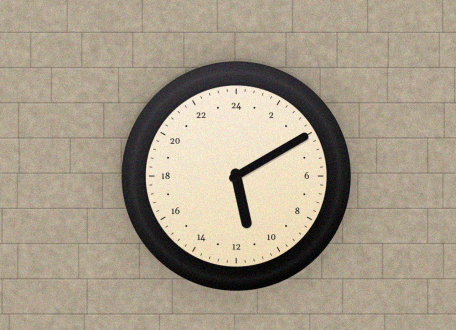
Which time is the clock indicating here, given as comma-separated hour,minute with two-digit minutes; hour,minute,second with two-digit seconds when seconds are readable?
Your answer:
11,10
